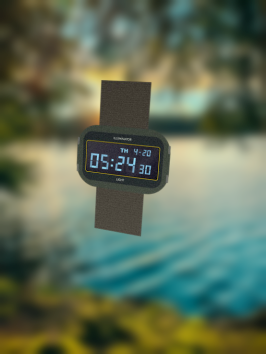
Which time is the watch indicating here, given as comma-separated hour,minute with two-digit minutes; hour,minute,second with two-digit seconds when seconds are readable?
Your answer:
5,24,30
